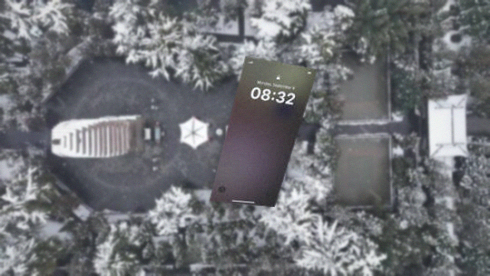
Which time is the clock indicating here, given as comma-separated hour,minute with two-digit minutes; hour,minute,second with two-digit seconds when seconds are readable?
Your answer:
8,32
